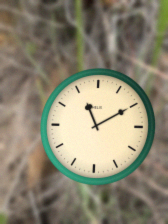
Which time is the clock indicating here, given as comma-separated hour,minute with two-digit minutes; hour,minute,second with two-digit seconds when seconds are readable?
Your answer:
11,10
